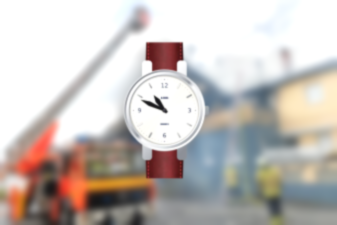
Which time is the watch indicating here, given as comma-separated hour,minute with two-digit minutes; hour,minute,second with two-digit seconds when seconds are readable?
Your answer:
10,49
